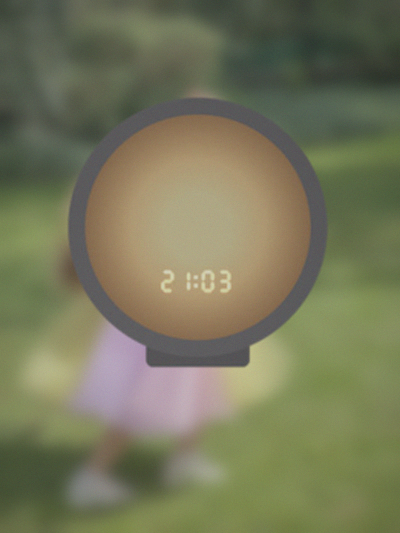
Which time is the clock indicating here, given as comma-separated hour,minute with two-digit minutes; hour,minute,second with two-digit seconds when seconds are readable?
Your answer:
21,03
